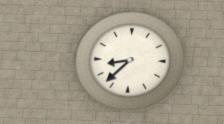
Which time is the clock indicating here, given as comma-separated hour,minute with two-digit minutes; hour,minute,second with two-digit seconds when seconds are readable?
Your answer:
8,37
